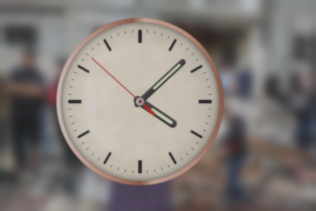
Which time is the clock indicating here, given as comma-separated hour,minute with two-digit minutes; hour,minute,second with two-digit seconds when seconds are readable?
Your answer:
4,07,52
